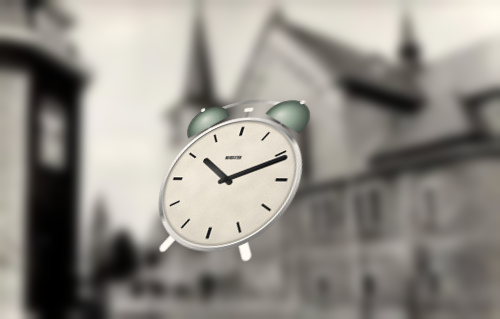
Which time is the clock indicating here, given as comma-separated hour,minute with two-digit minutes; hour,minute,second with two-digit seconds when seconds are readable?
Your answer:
10,11
